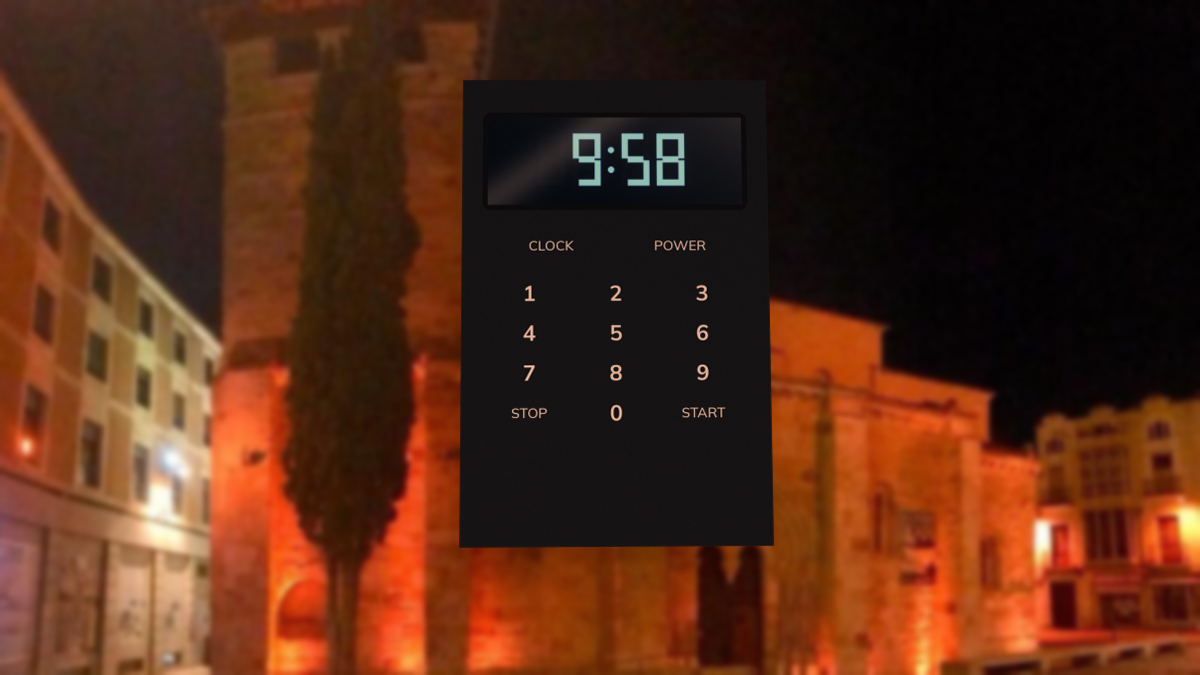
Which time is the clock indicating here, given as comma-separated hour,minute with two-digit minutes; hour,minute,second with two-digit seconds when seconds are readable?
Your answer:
9,58
